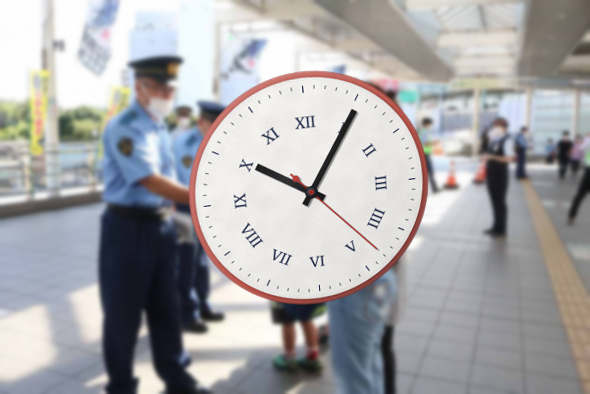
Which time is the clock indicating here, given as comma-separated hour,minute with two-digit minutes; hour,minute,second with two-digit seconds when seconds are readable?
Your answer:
10,05,23
